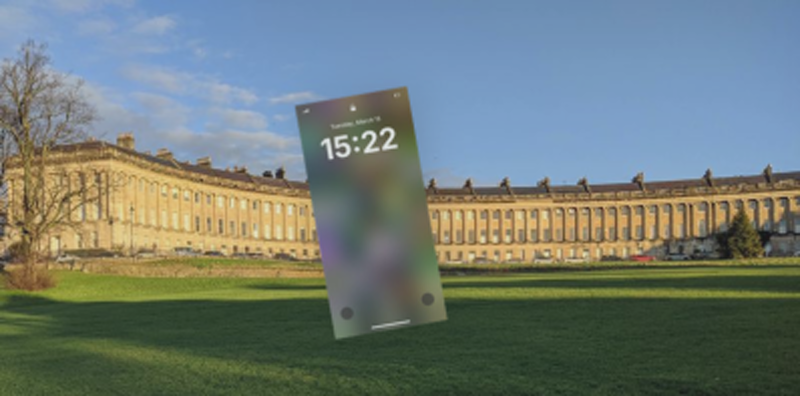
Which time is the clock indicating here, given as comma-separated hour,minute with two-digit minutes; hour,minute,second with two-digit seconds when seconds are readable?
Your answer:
15,22
